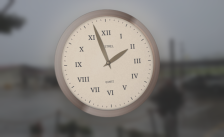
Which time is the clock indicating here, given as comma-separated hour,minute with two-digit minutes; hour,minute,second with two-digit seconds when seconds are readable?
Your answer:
1,57
